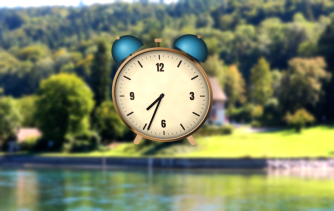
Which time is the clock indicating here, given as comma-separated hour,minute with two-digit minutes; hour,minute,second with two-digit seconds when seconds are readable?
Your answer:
7,34
